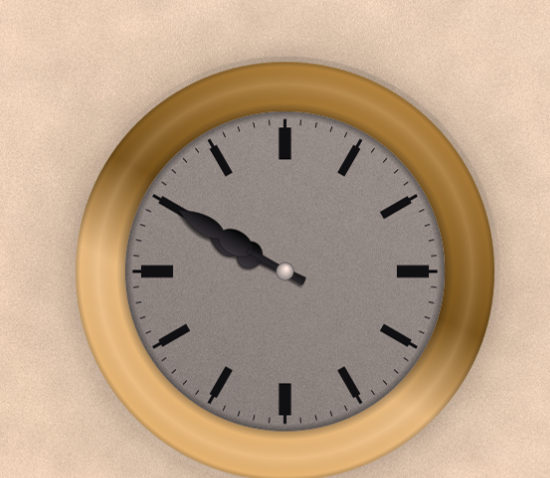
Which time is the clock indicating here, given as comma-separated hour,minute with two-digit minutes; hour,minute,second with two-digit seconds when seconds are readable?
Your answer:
9,50
